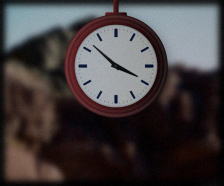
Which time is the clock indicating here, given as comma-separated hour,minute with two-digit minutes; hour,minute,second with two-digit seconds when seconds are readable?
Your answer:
3,52
